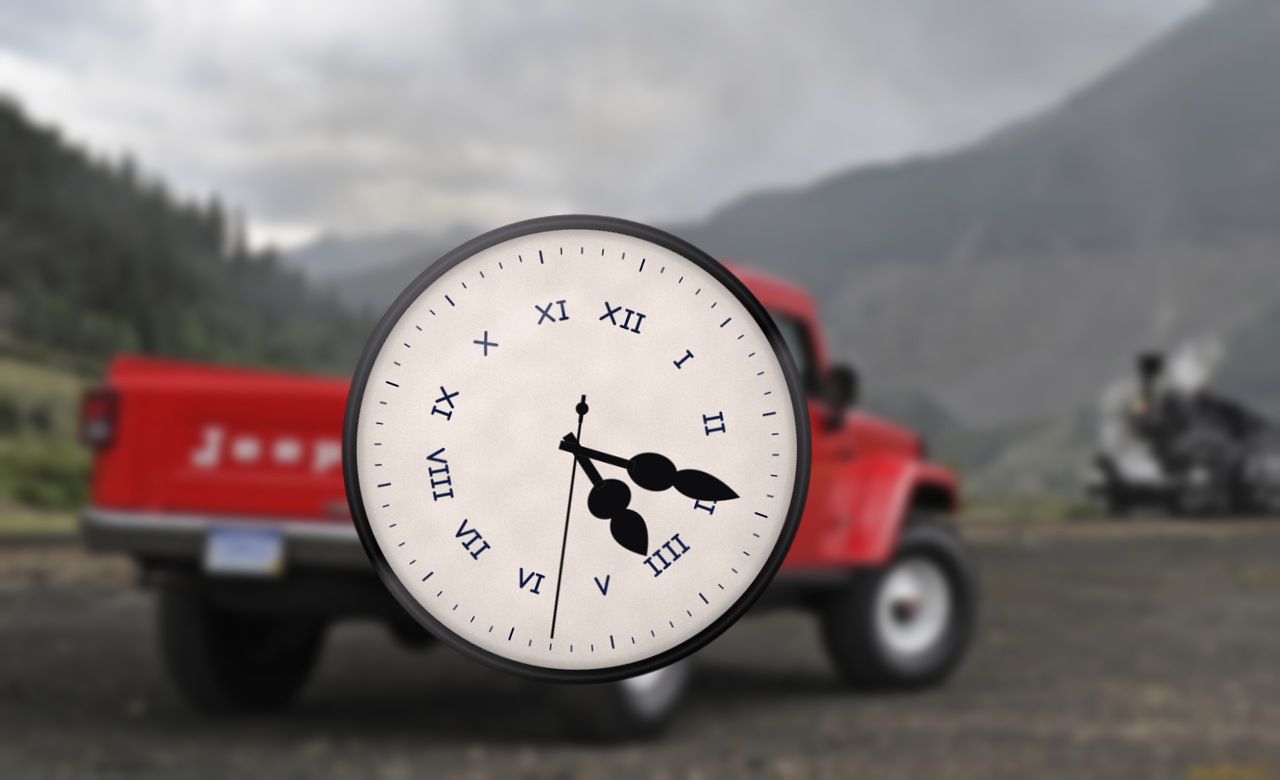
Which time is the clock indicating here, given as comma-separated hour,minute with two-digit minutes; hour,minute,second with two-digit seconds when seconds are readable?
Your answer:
4,14,28
